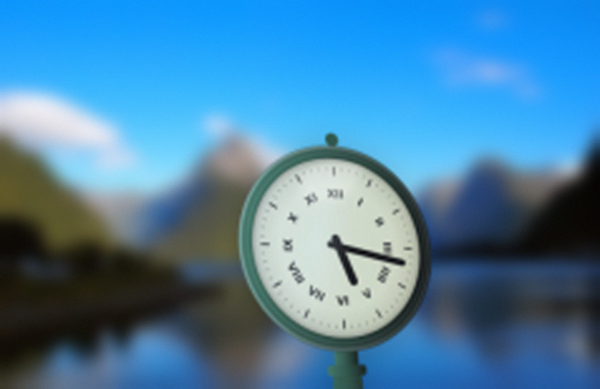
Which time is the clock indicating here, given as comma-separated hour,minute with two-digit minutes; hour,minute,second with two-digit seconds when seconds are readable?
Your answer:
5,17
